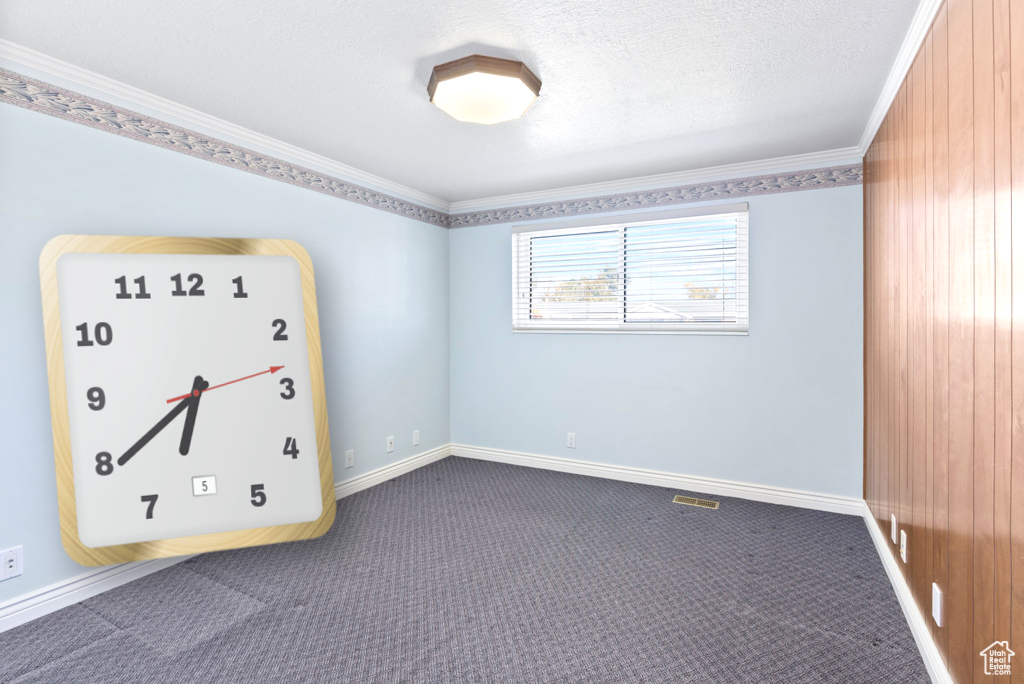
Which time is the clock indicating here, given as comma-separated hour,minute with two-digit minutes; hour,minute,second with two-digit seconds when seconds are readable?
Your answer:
6,39,13
